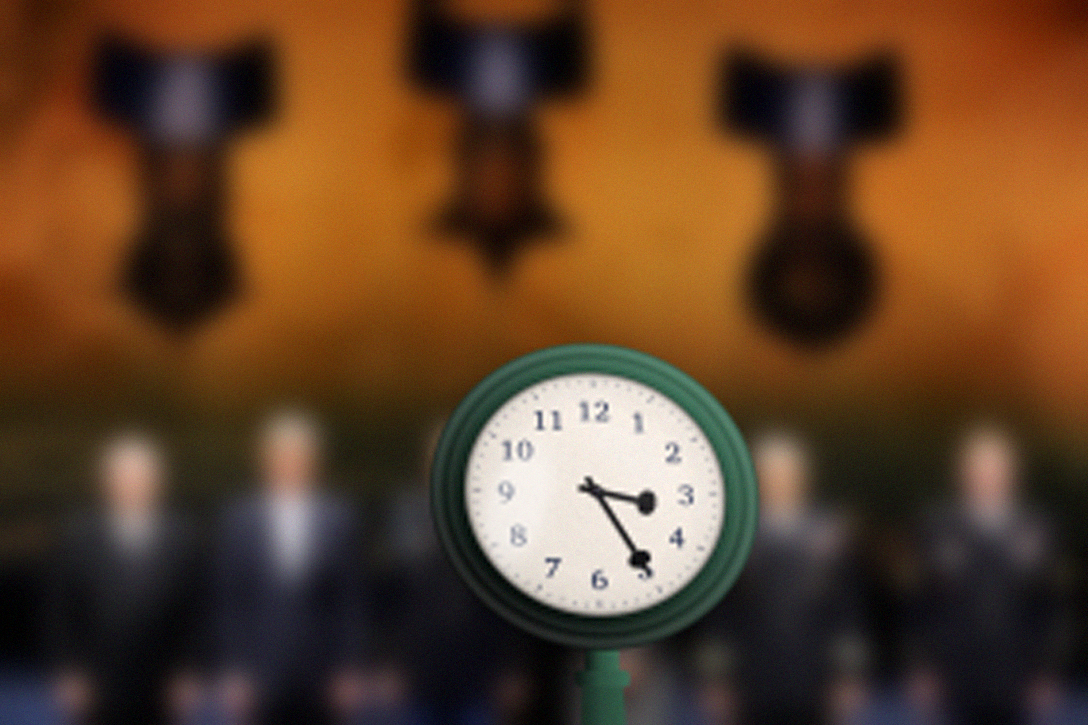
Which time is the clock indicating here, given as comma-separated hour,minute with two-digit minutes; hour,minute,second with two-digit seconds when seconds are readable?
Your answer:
3,25
